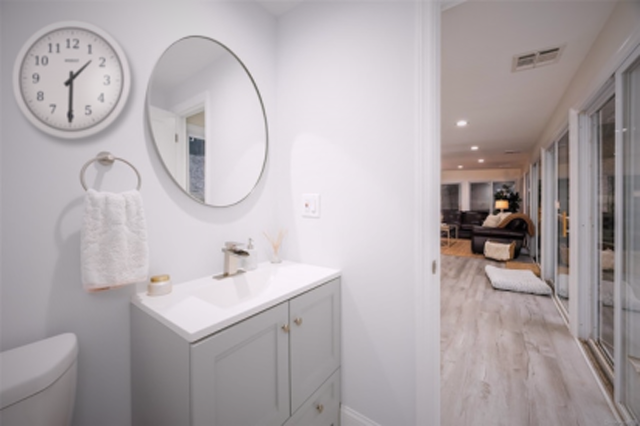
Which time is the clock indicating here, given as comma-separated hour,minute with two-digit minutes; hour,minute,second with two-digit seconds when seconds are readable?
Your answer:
1,30
